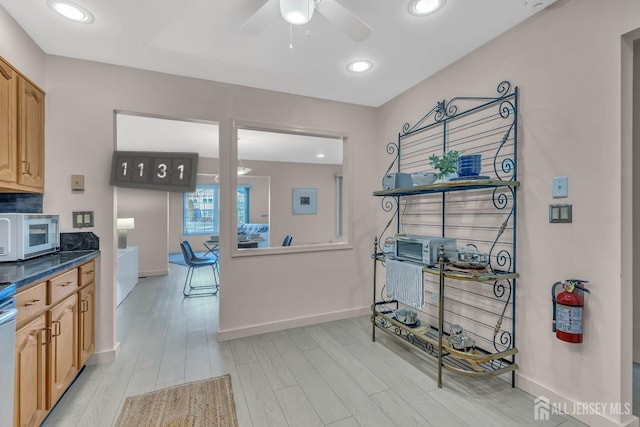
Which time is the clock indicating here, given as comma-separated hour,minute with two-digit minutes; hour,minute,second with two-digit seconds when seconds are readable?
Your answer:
11,31
